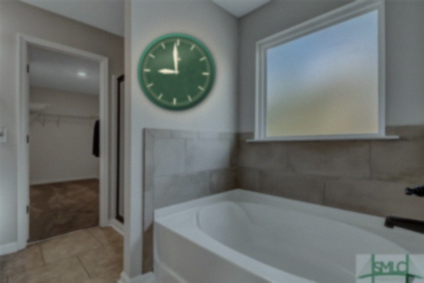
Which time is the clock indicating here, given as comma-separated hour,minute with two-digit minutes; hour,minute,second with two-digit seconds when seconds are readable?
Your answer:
8,59
